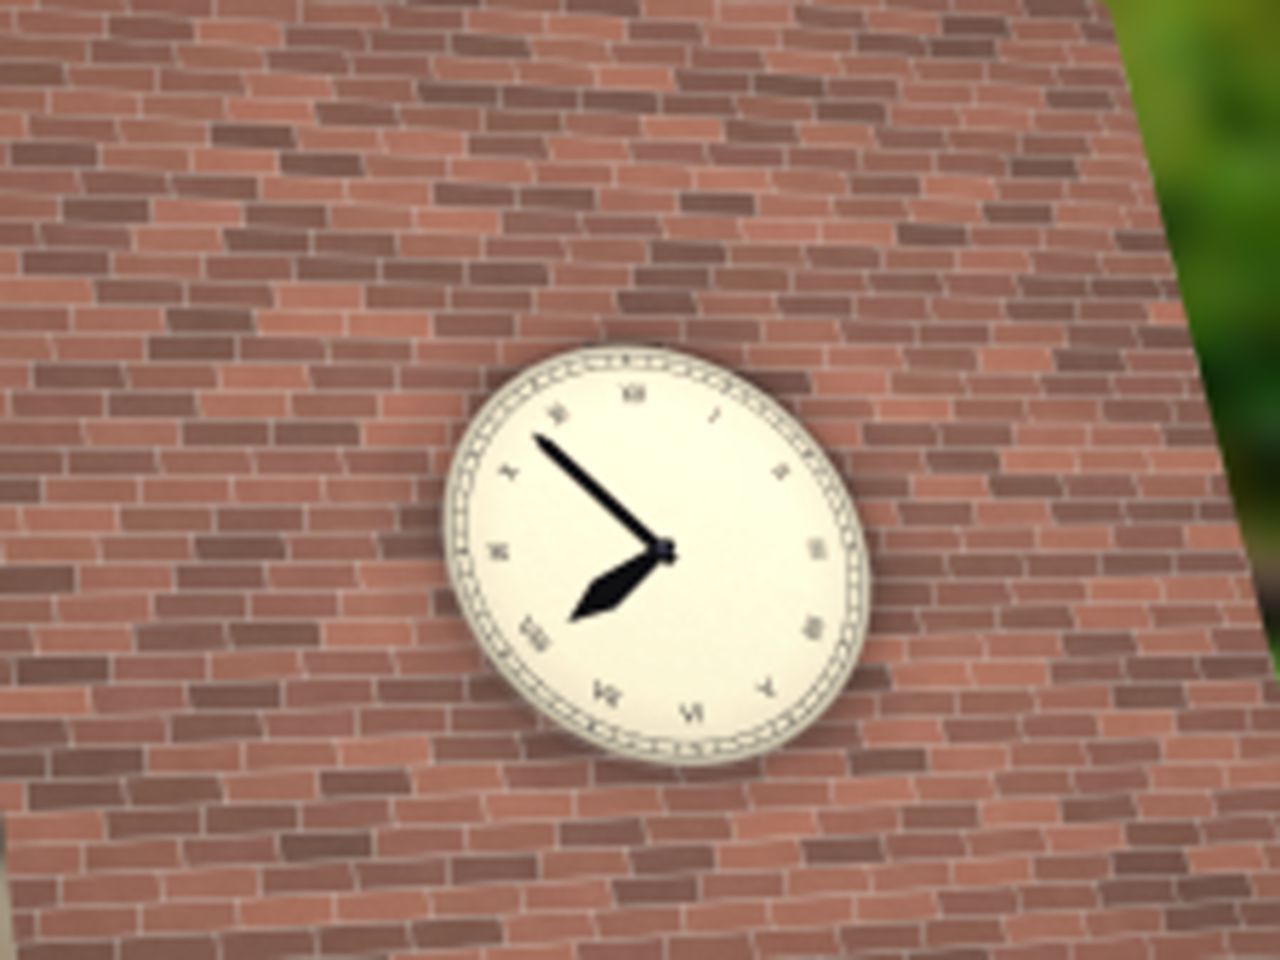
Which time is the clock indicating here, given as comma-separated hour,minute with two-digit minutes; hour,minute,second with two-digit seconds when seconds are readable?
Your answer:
7,53
